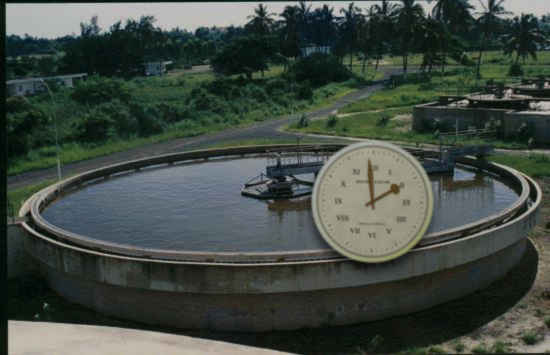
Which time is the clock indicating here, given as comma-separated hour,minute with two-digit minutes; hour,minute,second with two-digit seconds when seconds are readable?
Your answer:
1,59
